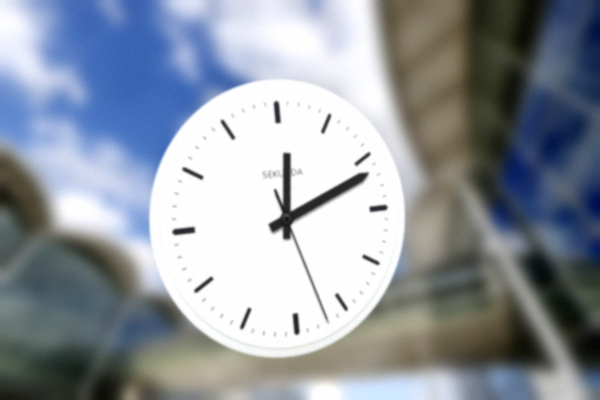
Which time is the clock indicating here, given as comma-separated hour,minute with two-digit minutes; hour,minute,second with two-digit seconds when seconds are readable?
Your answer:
12,11,27
